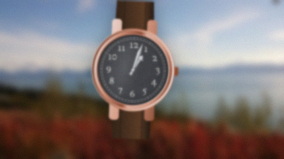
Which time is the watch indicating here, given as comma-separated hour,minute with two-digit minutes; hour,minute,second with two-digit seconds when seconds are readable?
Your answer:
1,03
